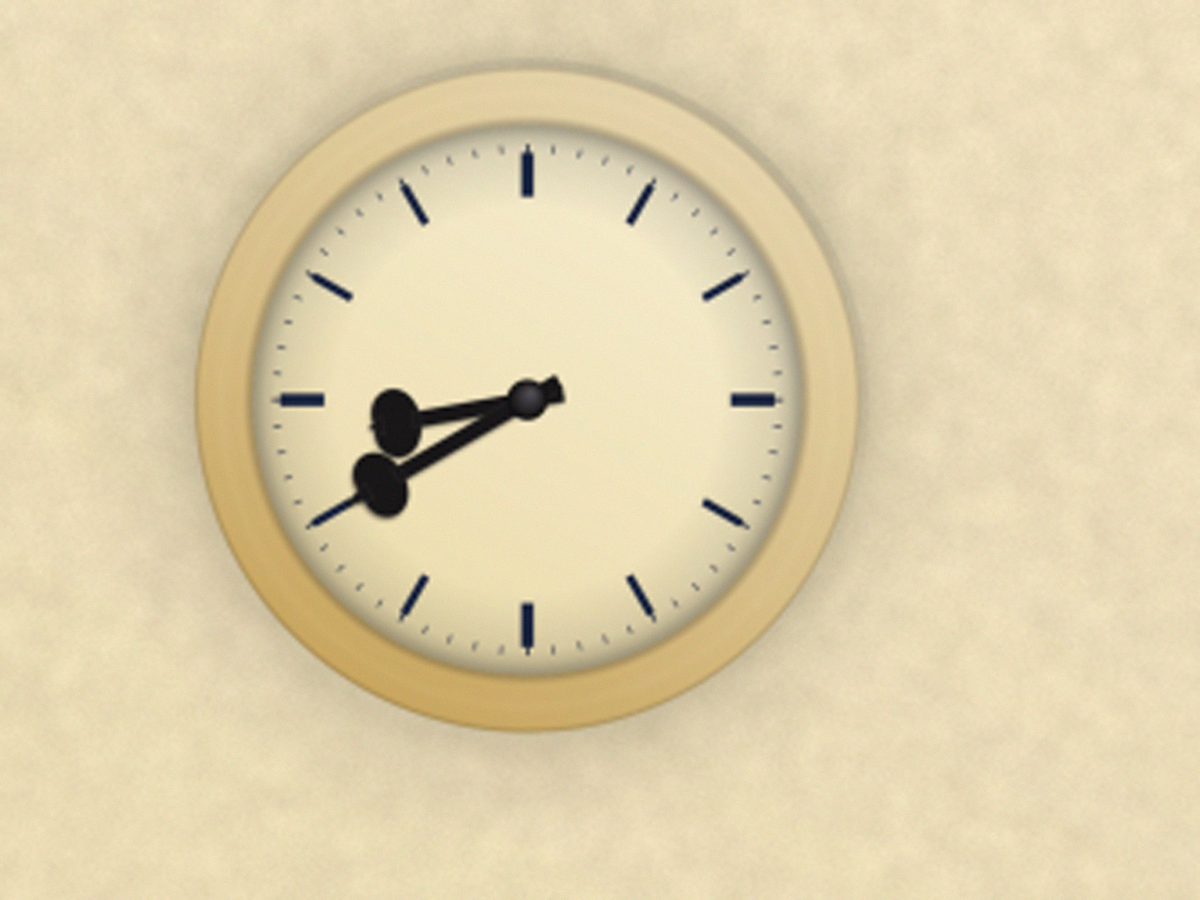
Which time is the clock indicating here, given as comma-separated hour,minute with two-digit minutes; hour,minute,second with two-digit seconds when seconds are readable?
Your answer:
8,40
